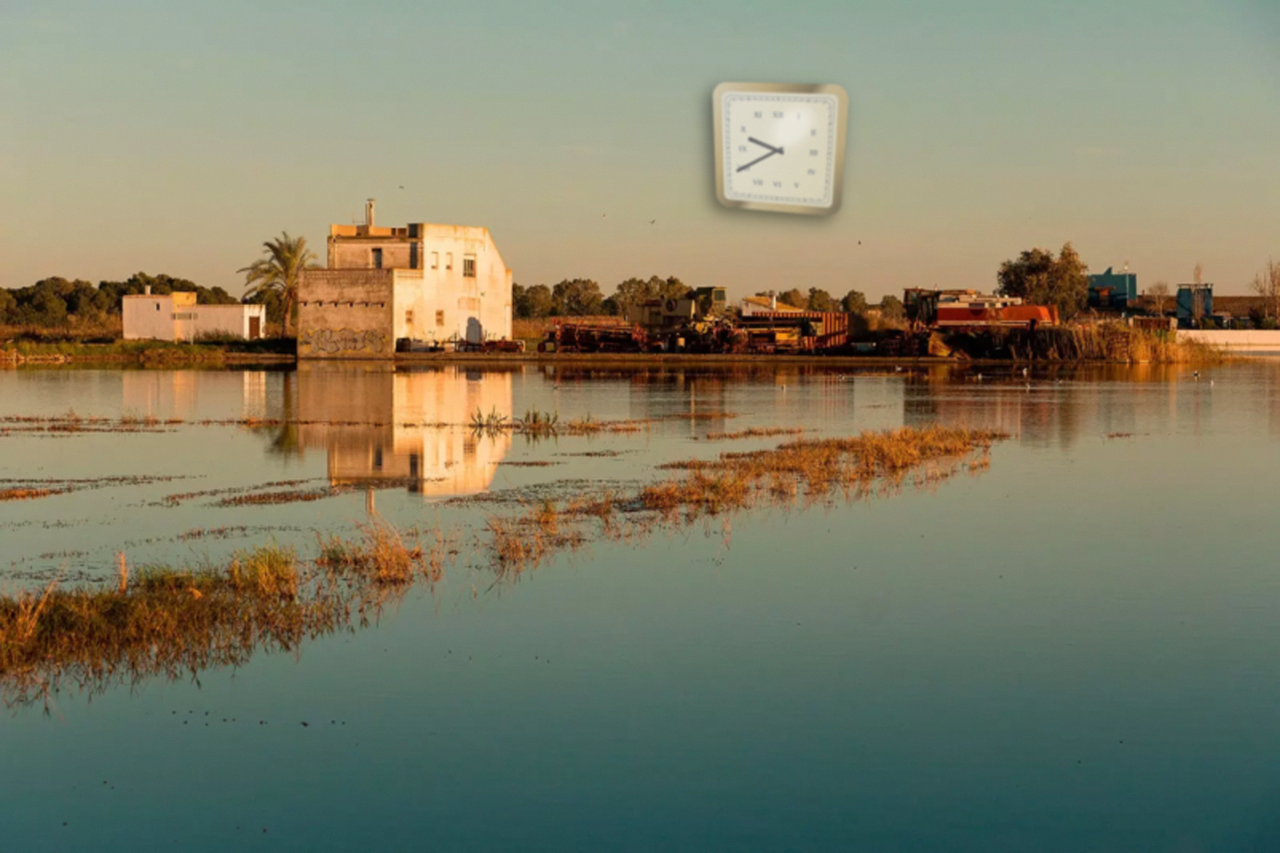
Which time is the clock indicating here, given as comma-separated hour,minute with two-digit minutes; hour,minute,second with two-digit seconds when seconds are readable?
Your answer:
9,40
